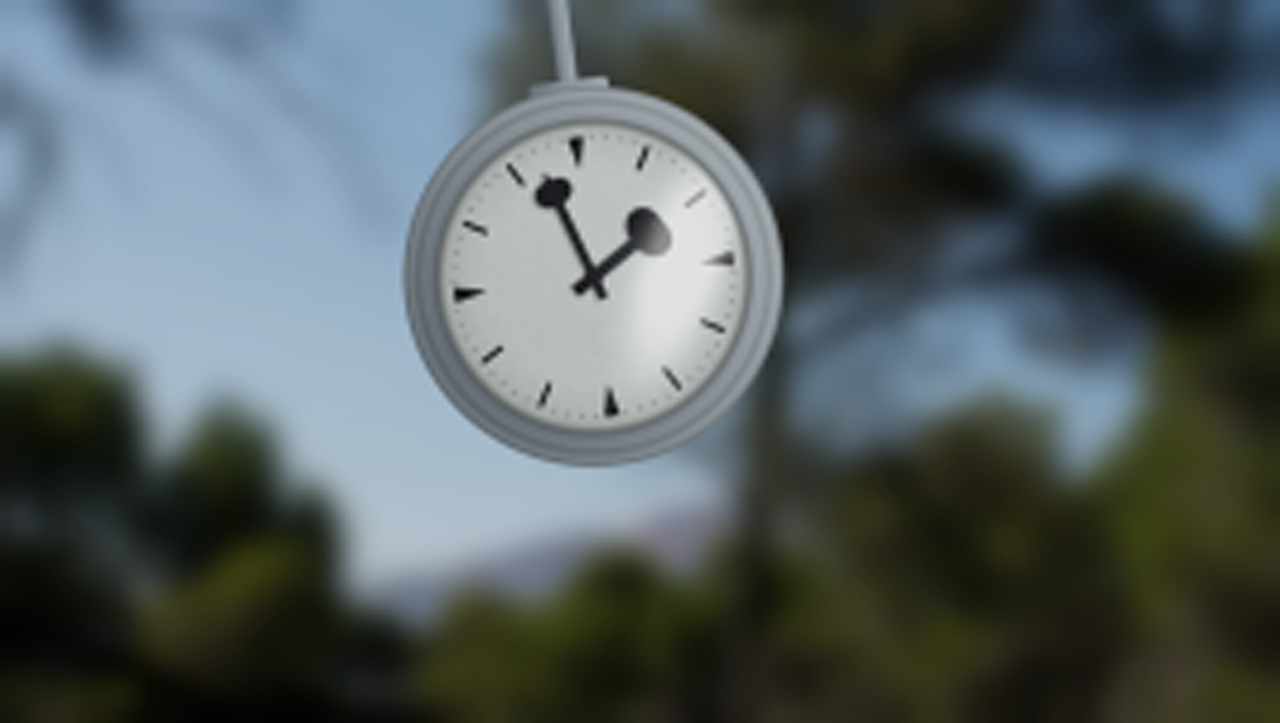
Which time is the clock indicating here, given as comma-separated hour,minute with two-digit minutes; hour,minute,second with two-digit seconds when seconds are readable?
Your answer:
1,57
